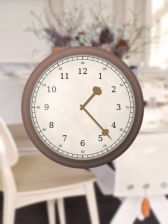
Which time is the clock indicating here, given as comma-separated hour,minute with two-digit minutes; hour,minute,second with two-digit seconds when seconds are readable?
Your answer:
1,23
